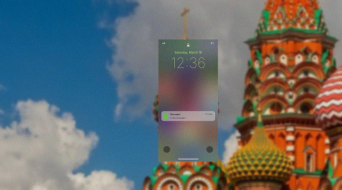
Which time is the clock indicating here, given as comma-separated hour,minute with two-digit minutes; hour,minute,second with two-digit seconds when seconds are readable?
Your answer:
12,36
